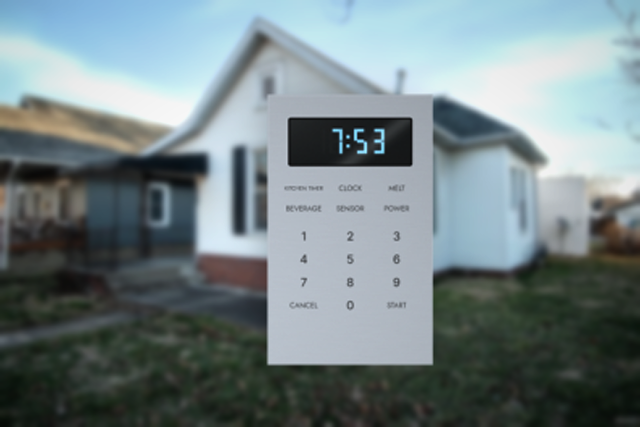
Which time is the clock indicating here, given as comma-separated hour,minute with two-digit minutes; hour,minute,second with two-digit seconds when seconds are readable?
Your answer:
7,53
